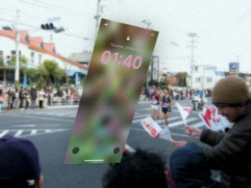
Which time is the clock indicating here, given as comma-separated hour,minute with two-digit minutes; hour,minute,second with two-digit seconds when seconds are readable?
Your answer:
1,40
